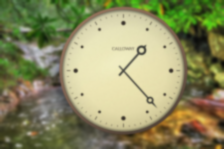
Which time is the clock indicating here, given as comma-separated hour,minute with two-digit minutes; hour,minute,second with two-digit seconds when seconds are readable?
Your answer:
1,23
